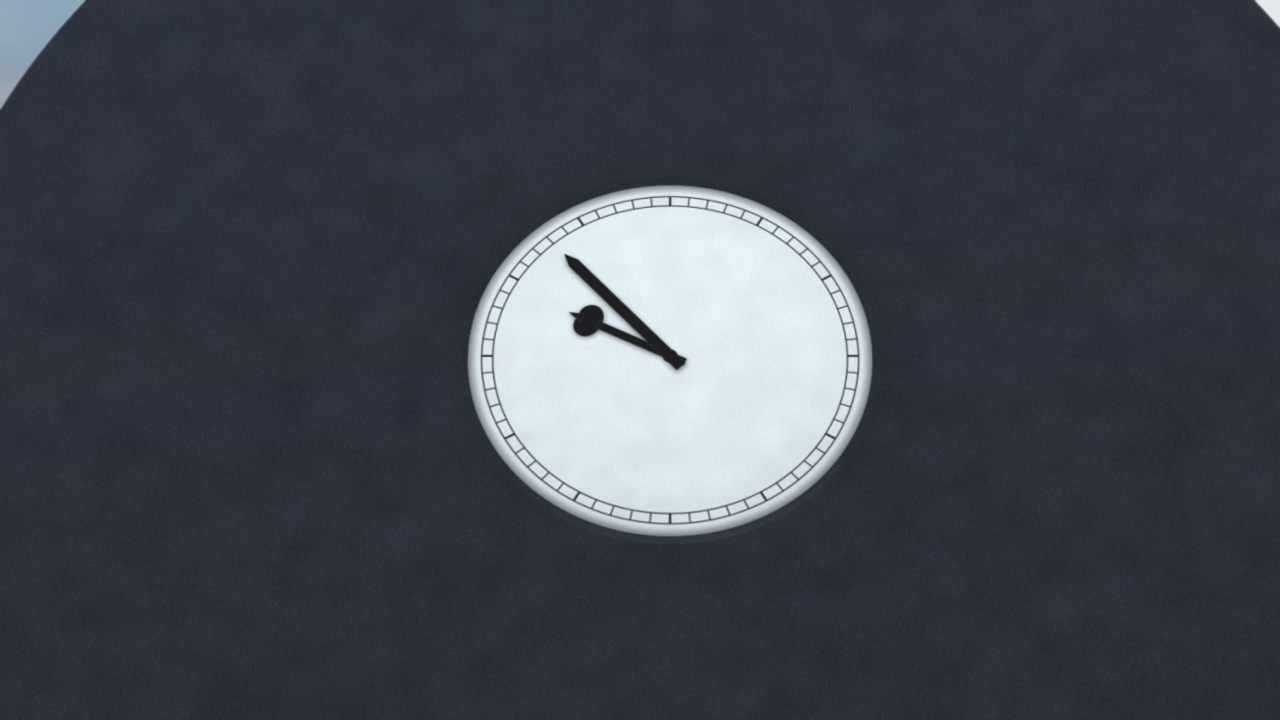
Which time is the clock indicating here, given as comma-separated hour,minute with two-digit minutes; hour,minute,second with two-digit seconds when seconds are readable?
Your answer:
9,53
